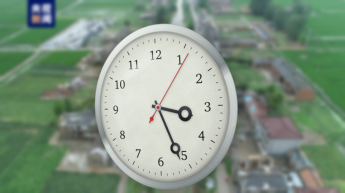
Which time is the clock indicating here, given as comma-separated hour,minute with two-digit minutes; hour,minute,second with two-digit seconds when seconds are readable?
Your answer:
3,26,06
